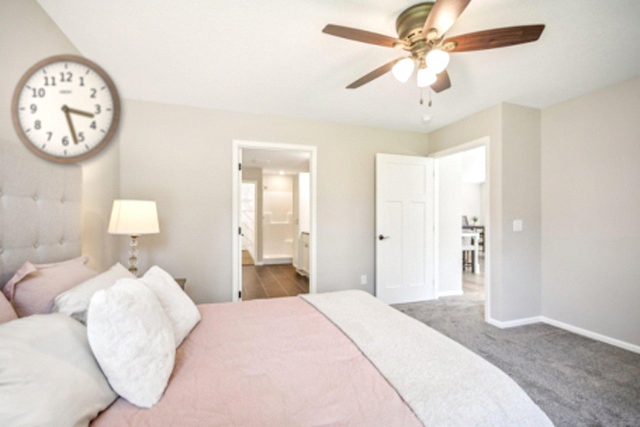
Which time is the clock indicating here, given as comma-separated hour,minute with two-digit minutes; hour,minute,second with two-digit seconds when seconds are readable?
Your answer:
3,27
